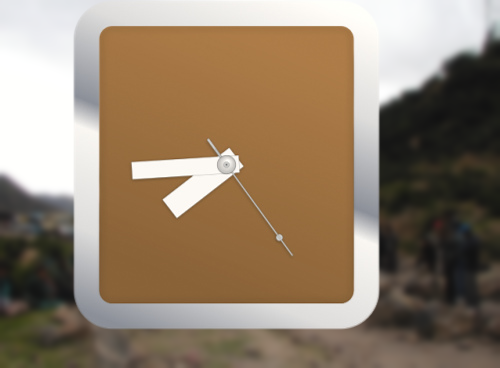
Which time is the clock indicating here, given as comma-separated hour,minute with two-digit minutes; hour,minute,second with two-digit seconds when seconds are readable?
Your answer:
7,44,24
